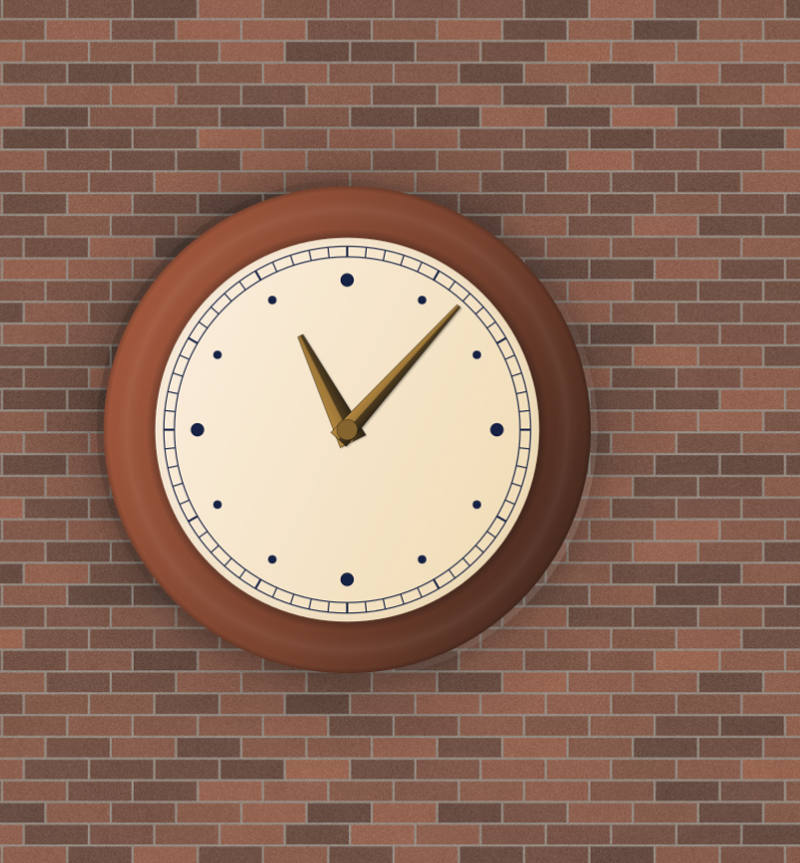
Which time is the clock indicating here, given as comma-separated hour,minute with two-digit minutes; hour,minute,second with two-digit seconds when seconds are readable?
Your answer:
11,07
